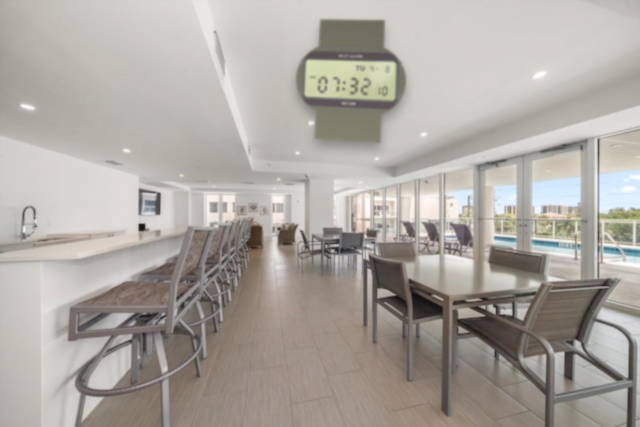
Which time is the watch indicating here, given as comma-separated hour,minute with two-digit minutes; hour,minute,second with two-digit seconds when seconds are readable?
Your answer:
7,32
